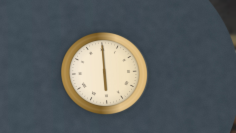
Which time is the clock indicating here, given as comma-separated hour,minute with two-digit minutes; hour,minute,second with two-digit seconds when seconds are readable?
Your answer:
6,00
